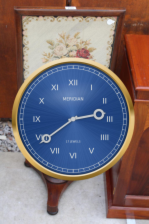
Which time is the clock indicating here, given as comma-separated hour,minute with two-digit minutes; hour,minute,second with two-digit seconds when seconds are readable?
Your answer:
2,39
